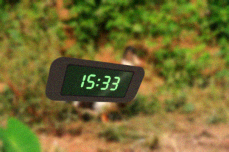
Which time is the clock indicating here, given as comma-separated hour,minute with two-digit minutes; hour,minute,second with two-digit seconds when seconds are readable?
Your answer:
15,33
